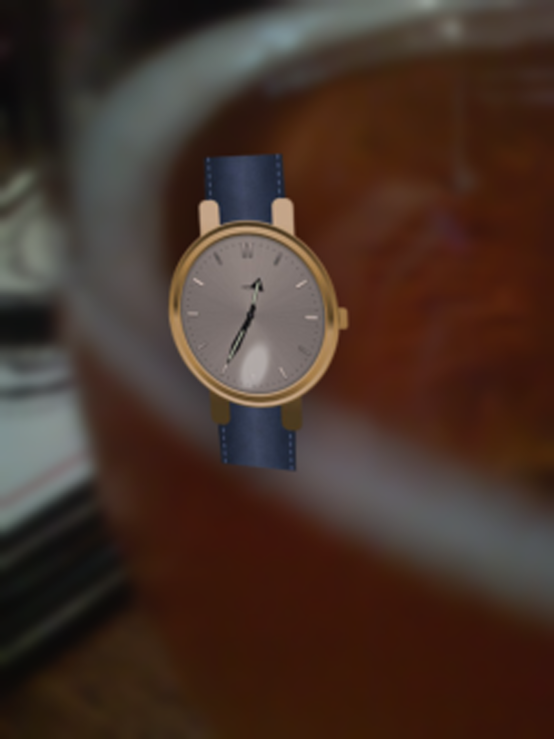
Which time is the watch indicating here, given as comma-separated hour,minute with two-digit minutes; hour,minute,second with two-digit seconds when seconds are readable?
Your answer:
12,35
